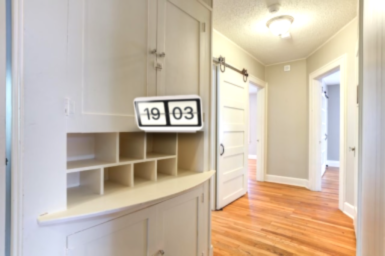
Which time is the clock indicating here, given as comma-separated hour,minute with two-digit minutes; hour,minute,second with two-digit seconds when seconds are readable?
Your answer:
19,03
